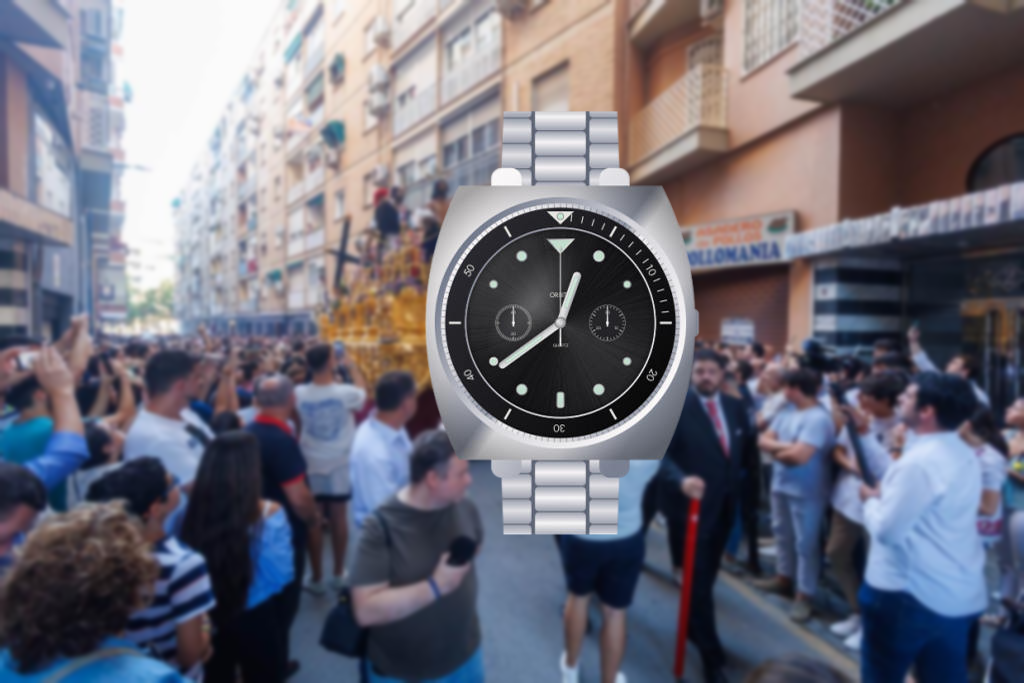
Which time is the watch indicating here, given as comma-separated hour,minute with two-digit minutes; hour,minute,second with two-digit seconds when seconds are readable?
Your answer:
12,39
